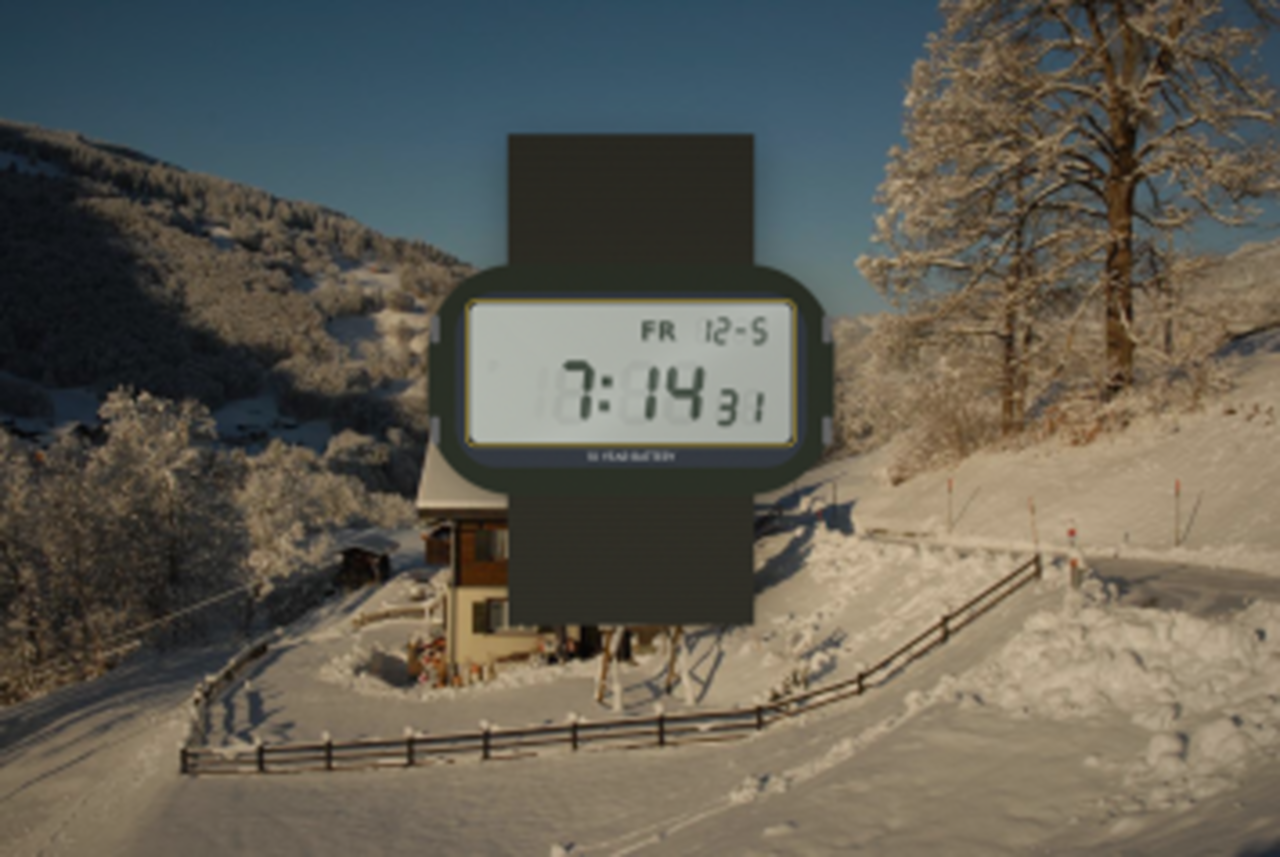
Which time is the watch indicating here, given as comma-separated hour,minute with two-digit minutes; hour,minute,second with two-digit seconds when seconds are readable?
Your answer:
7,14,31
